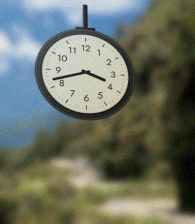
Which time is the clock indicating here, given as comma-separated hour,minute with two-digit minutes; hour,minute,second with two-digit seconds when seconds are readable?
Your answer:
3,42
